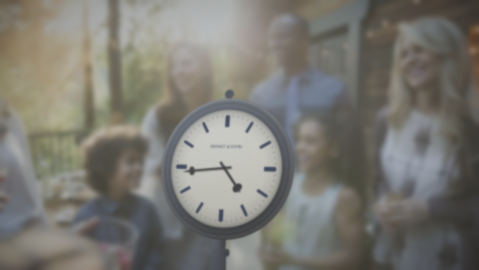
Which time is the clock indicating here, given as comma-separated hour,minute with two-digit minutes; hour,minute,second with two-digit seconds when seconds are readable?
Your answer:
4,44
